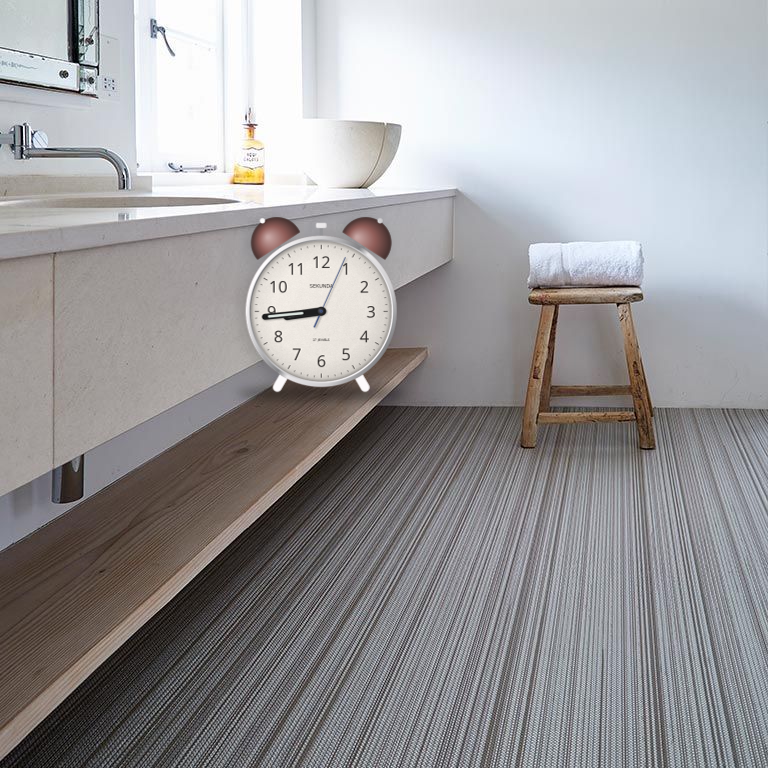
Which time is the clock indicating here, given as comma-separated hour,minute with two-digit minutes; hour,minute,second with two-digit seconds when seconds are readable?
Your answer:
8,44,04
